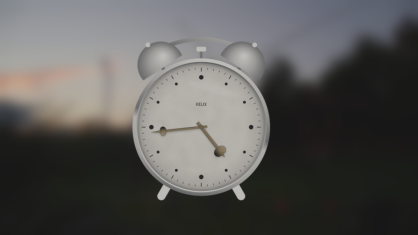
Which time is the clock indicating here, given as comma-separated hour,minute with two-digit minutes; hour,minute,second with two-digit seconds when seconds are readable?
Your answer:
4,44
